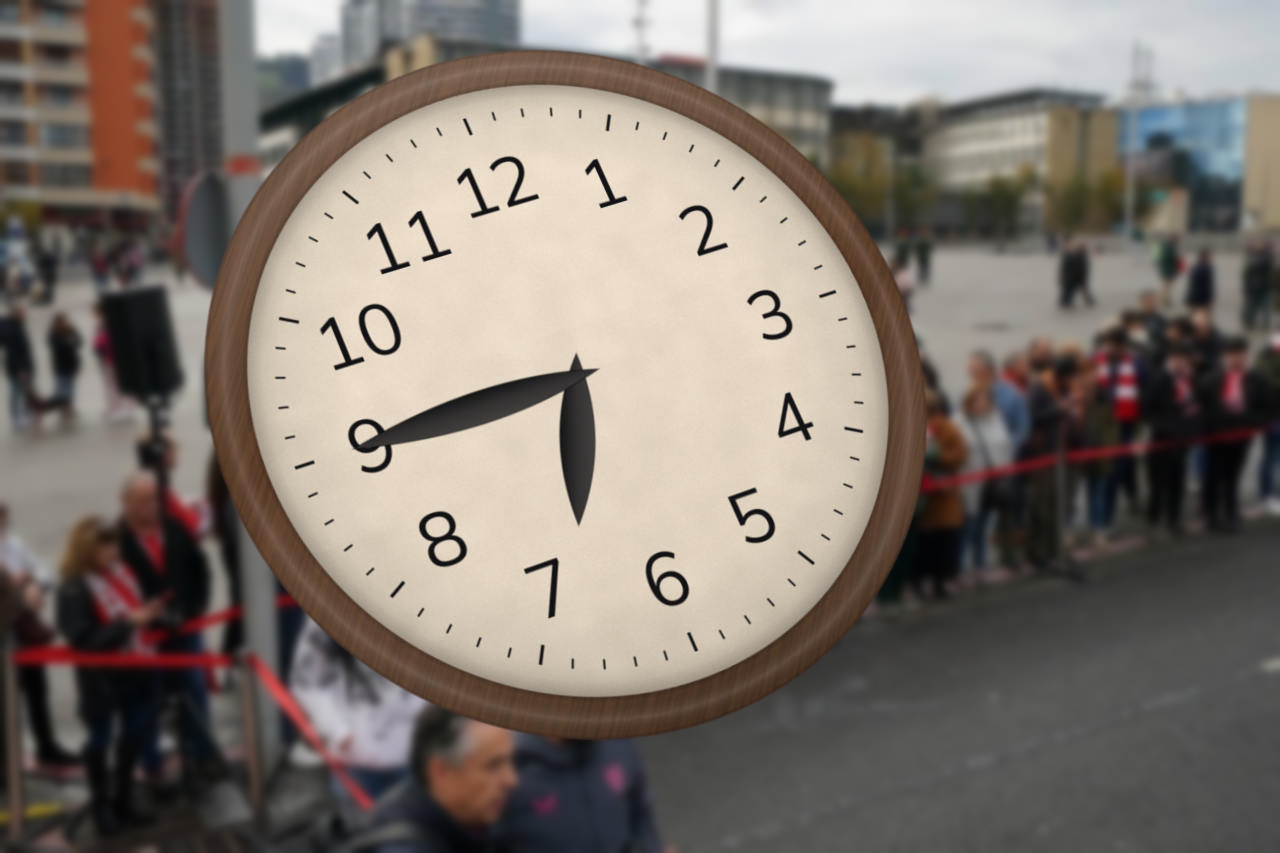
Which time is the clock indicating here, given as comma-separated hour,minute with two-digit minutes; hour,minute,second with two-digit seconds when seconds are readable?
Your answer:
6,45
